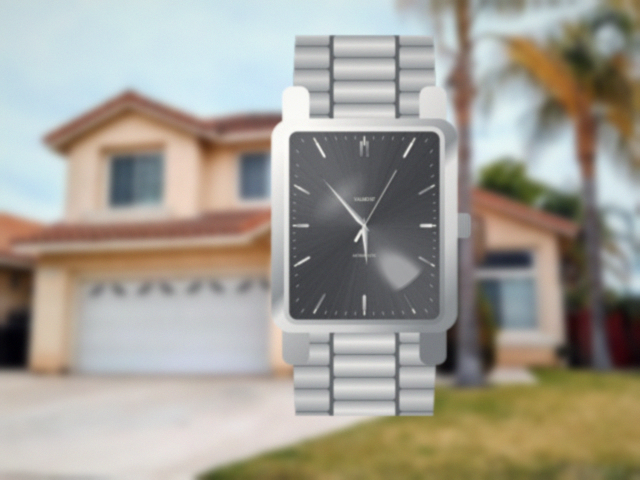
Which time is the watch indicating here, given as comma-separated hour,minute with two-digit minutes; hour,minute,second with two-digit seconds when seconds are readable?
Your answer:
5,53,05
